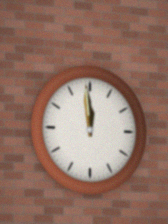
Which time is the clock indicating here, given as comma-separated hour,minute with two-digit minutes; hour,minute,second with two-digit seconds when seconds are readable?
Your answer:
11,59
